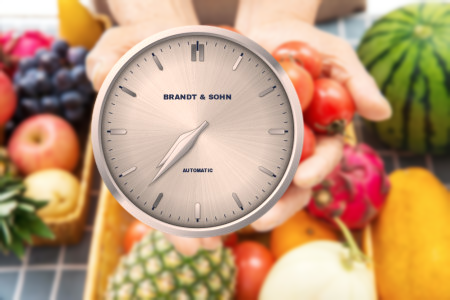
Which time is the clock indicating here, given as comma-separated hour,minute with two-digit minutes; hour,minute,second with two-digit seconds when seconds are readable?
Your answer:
7,37
